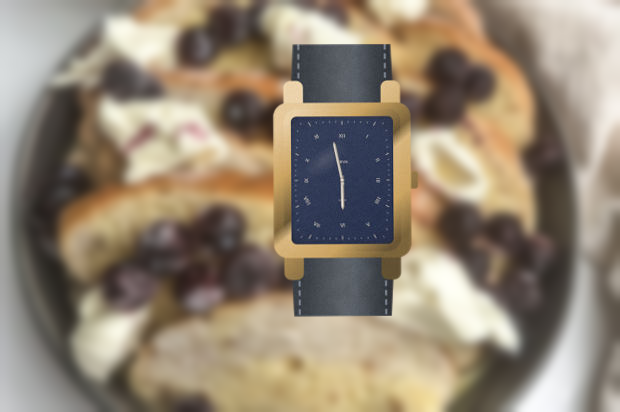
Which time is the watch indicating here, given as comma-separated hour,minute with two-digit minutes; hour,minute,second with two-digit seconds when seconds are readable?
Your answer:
5,58
